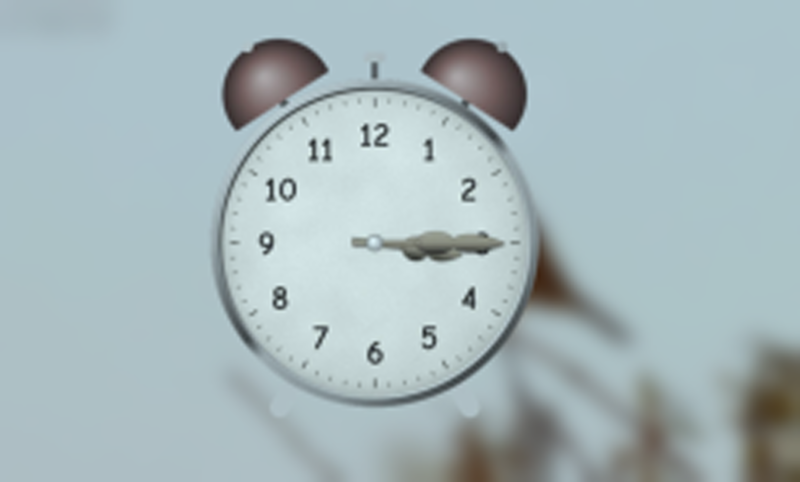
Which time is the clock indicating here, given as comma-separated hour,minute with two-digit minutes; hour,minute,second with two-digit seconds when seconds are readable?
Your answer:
3,15
